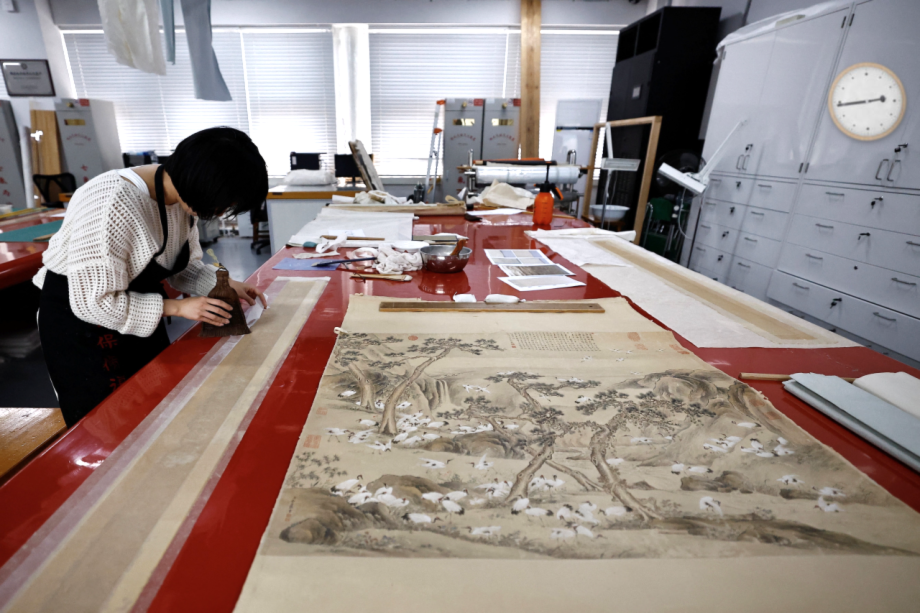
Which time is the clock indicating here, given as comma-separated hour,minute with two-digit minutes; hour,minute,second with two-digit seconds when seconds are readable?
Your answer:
2,44
